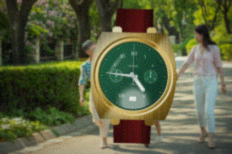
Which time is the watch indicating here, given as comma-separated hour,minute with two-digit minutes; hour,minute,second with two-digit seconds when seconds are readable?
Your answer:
4,46
